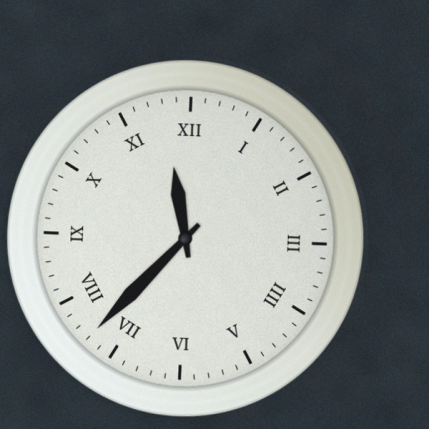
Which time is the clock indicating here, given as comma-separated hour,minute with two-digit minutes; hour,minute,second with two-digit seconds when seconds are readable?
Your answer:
11,37
